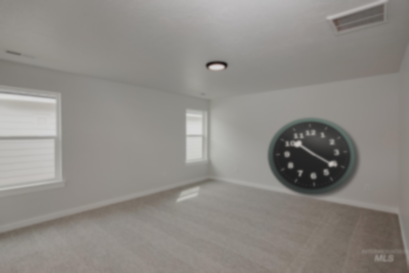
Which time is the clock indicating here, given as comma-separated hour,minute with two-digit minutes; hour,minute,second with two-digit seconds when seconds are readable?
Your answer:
10,21
